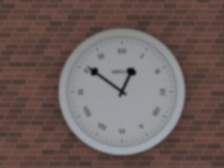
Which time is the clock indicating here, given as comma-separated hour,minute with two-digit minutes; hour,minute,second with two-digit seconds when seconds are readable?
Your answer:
12,51
